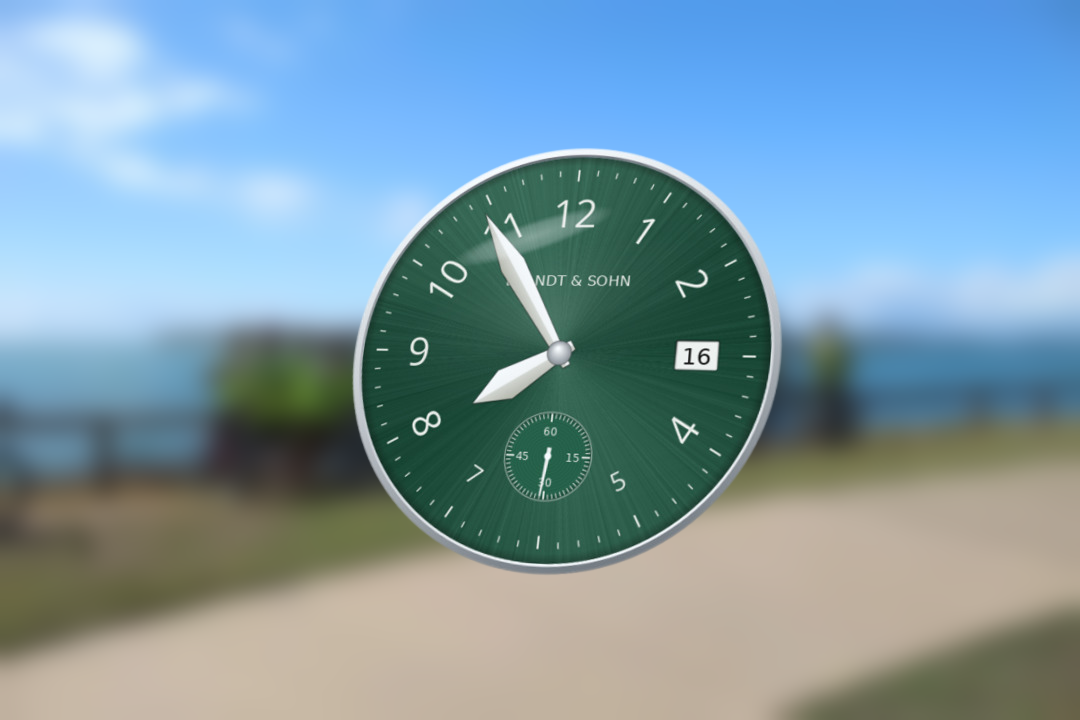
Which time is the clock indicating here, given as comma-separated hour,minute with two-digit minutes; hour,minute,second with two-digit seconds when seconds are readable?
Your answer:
7,54,31
